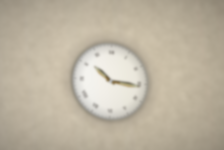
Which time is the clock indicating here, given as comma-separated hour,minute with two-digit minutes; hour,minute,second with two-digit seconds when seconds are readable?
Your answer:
10,16
